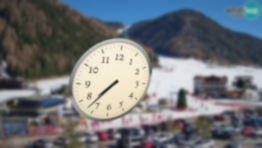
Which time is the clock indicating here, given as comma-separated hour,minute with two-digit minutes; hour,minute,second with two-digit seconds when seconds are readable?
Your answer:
7,37
